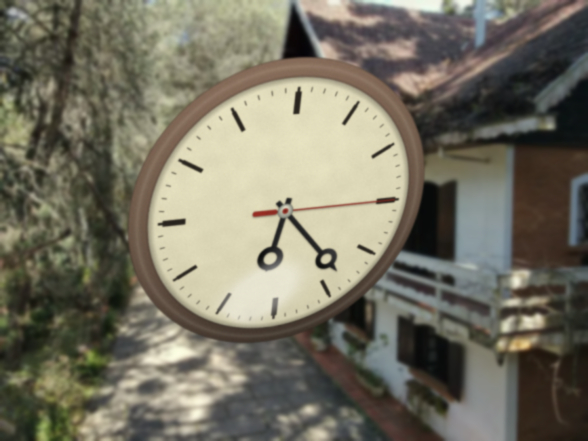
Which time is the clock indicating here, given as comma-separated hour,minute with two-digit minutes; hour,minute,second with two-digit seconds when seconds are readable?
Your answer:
6,23,15
